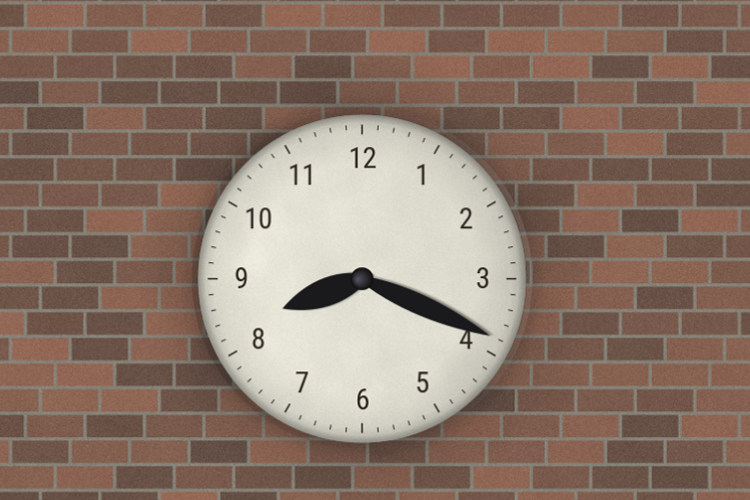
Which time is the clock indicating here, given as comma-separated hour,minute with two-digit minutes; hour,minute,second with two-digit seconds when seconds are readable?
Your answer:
8,19
